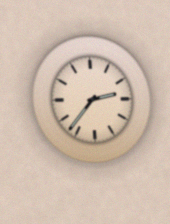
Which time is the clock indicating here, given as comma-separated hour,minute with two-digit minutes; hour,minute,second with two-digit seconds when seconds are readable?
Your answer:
2,37
